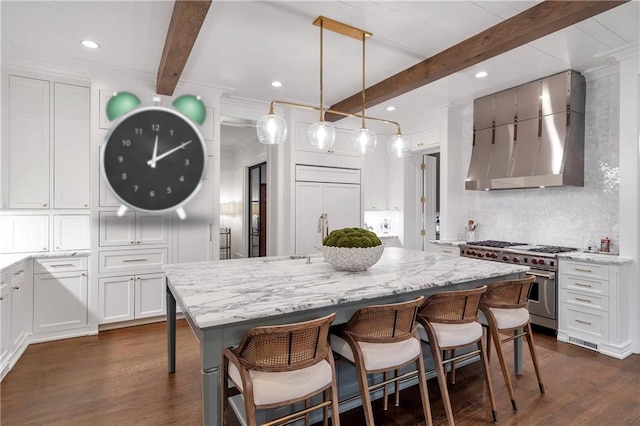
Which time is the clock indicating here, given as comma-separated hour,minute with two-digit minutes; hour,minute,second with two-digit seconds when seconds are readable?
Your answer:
12,10
